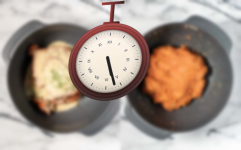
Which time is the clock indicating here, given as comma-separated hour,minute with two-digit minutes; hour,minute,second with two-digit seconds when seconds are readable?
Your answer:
5,27
